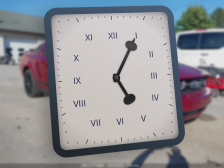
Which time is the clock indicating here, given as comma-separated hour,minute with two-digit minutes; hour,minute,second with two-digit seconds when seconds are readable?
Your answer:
5,05
